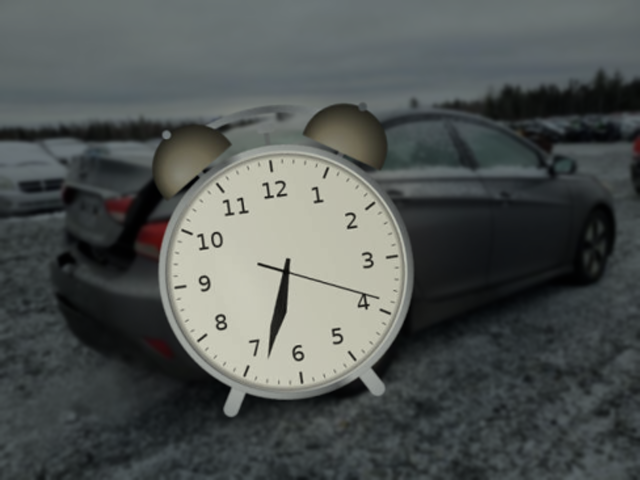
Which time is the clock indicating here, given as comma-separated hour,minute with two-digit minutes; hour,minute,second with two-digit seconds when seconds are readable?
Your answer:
6,33,19
